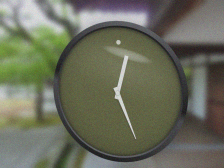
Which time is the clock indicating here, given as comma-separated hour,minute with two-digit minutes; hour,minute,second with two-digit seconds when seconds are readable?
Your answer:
12,26
